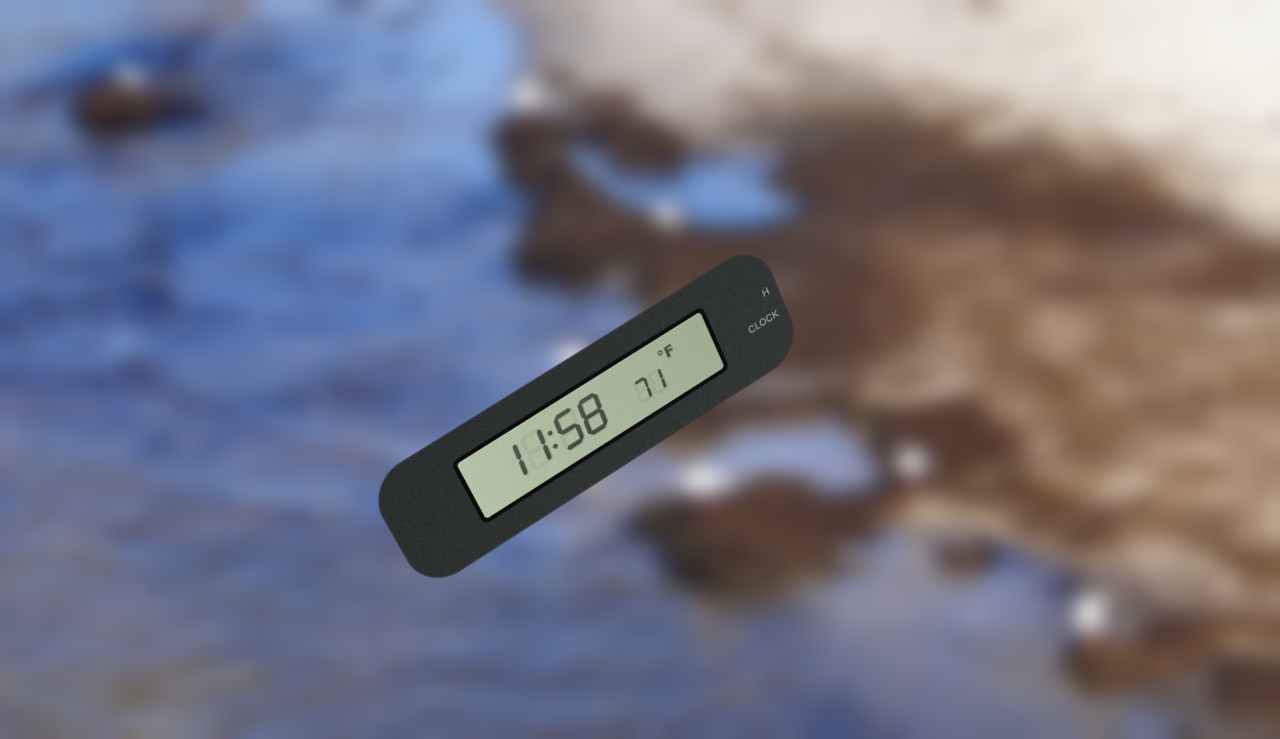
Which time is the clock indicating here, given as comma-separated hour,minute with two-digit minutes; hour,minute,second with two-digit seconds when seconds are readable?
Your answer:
11,58
